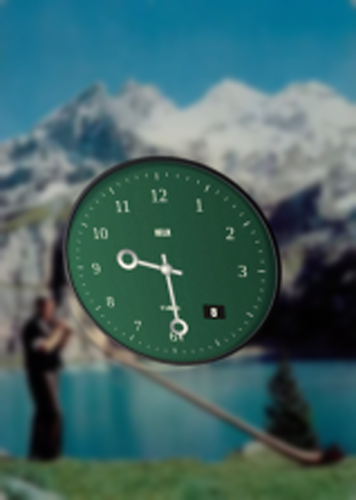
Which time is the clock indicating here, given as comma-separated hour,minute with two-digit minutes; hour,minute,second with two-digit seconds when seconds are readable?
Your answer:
9,29
